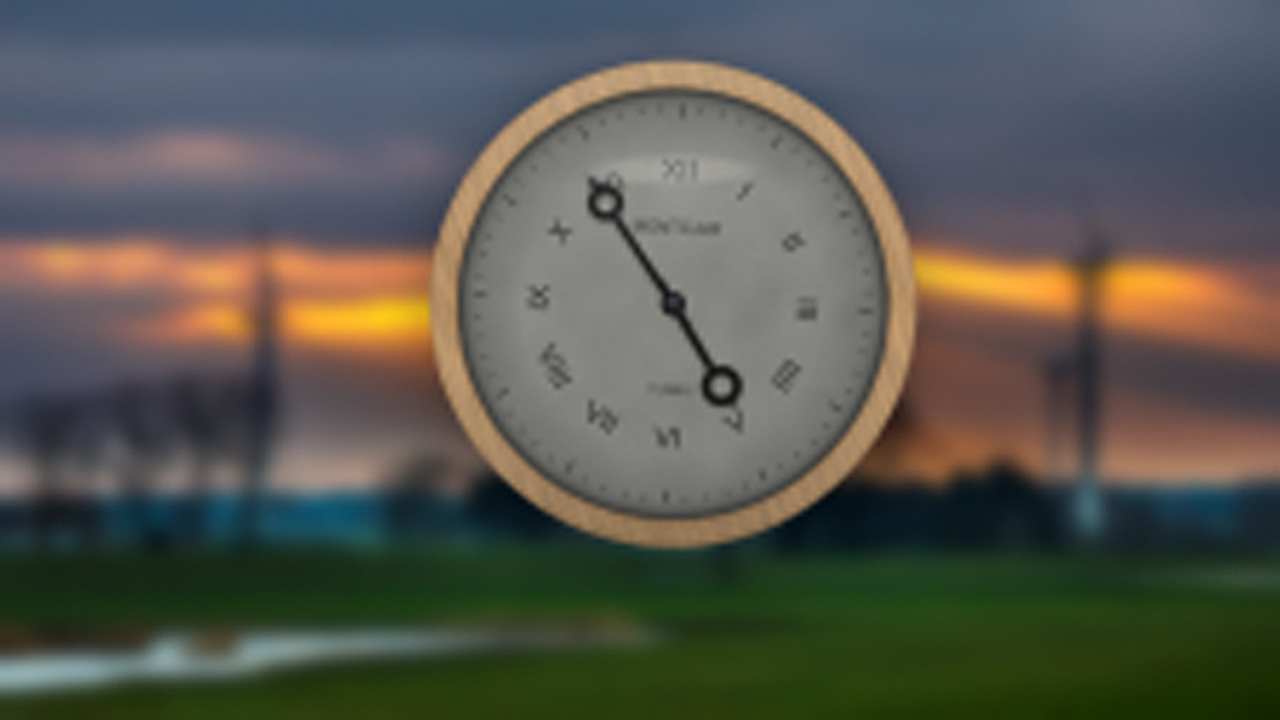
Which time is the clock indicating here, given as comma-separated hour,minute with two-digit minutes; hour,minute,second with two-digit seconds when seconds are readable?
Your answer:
4,54
